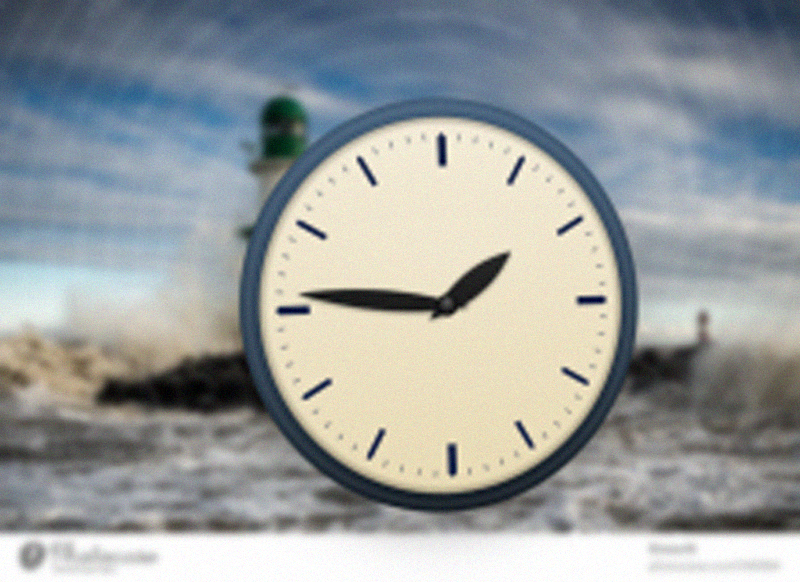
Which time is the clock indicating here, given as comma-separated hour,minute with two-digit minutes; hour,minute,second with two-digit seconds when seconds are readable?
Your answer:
1,46
